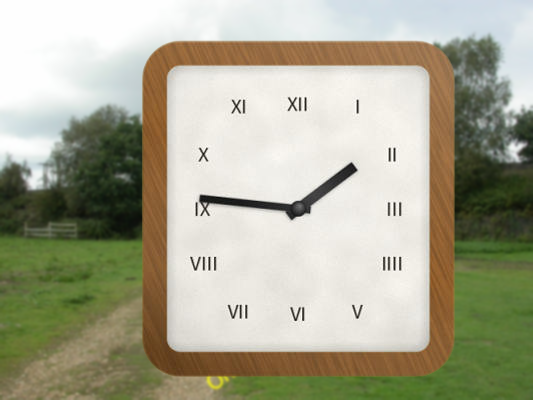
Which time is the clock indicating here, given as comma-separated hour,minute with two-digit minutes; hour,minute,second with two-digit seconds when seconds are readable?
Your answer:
1,46
